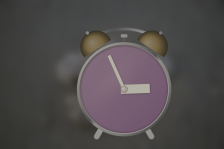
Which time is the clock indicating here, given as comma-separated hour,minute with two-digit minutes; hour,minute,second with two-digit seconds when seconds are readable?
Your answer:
2,56
